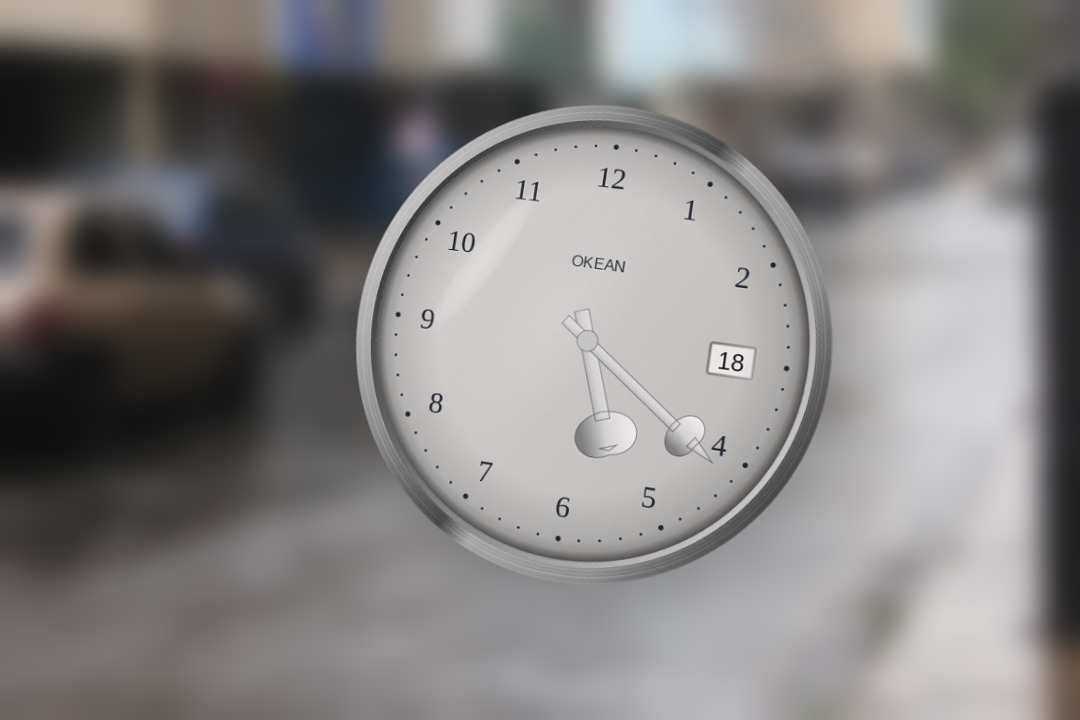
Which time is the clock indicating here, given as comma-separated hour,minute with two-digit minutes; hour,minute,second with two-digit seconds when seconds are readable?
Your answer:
5,21
